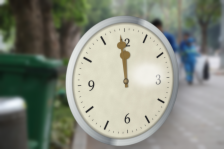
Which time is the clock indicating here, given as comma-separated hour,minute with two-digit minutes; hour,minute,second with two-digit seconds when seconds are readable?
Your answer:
11,59
